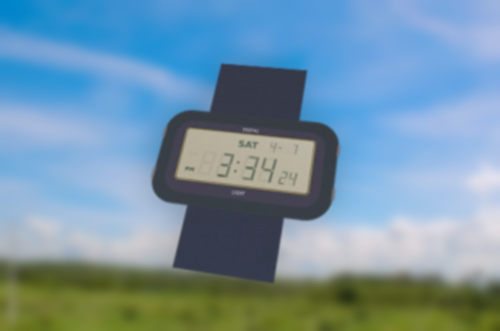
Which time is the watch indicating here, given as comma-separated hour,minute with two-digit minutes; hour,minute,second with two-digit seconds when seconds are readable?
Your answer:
3,34,24
